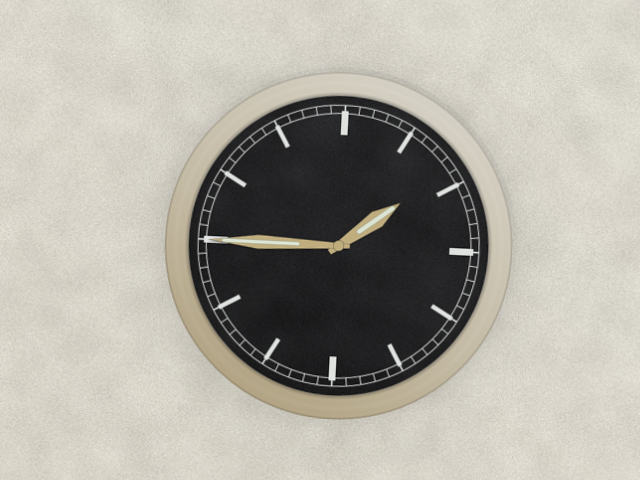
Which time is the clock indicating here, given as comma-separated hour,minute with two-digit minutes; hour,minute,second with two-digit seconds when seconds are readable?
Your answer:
1,45
